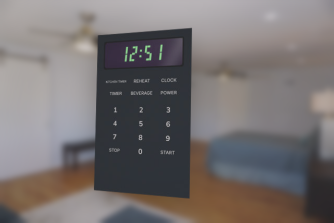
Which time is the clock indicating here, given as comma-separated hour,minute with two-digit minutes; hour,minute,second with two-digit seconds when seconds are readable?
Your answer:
12,51
